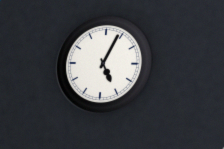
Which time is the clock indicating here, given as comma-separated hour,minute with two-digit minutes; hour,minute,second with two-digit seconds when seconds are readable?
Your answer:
5,04
